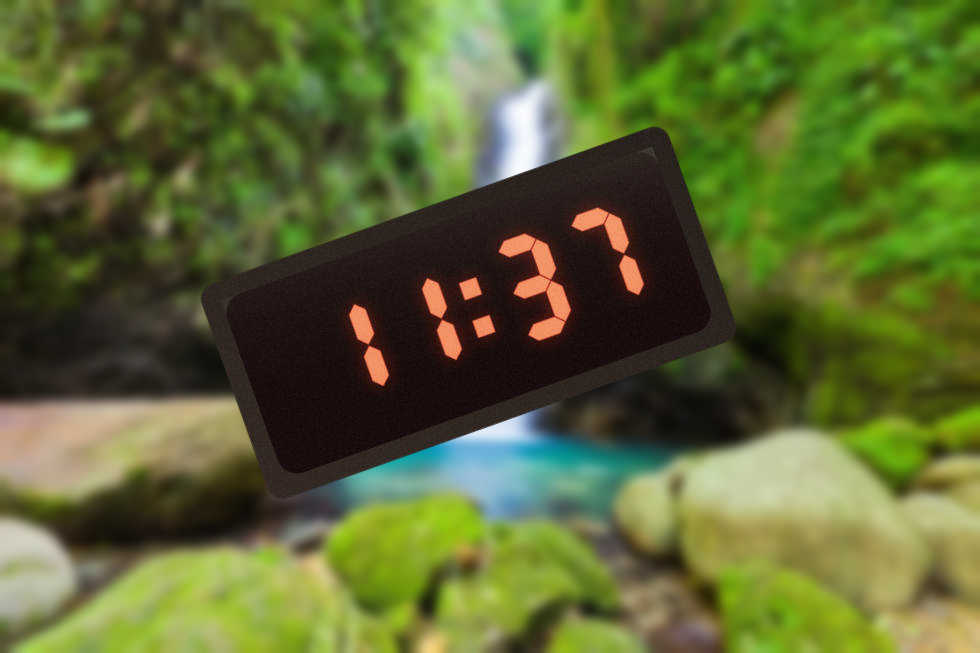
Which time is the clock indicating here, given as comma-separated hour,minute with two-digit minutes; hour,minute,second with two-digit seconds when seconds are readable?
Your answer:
11,37
